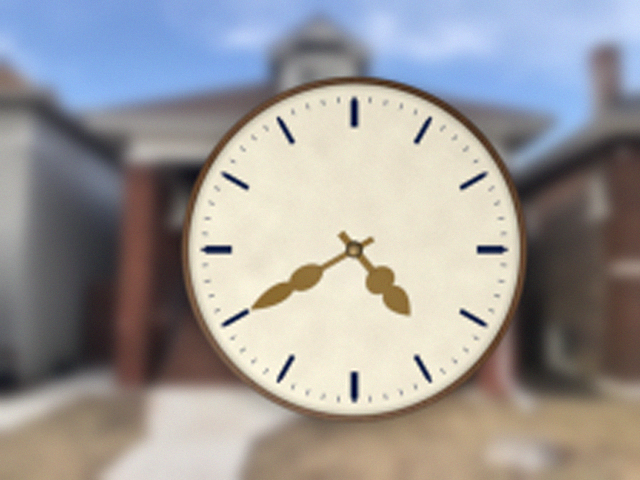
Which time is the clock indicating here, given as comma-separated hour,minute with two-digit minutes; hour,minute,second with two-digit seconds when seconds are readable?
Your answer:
4,40
